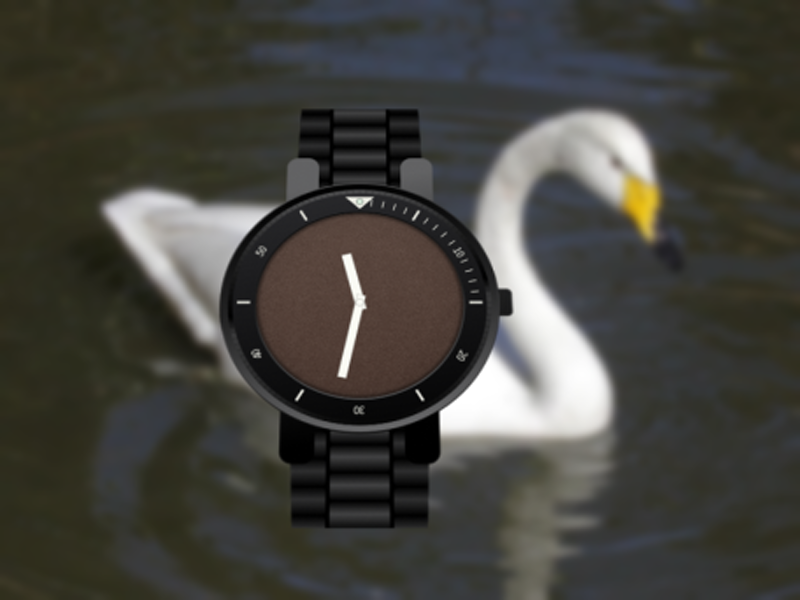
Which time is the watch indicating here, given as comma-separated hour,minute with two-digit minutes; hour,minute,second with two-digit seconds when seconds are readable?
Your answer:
11,32
